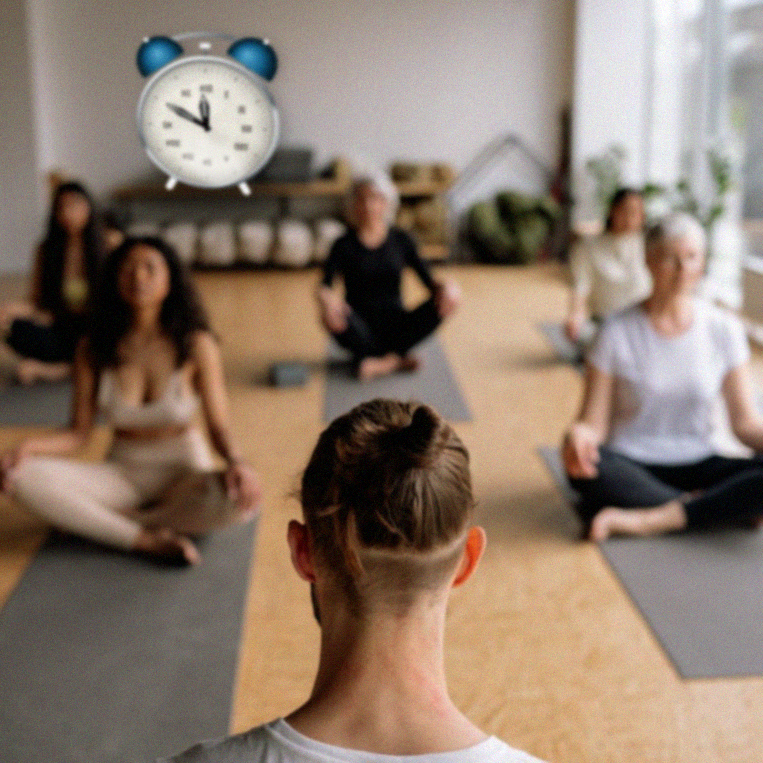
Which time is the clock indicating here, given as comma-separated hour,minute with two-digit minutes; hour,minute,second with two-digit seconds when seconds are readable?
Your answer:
11,50
